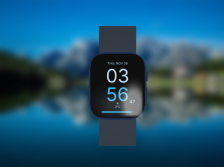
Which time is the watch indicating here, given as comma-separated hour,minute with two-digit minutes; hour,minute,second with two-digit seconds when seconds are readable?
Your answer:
3,56
